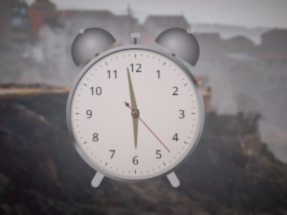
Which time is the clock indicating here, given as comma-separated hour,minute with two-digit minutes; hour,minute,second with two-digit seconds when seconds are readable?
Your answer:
5,58,23
